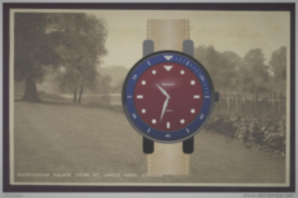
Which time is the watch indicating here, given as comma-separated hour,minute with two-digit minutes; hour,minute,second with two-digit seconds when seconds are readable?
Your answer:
10,33
